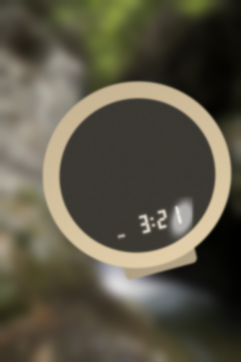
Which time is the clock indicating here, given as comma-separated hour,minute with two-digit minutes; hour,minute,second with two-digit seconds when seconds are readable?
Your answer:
3,21
